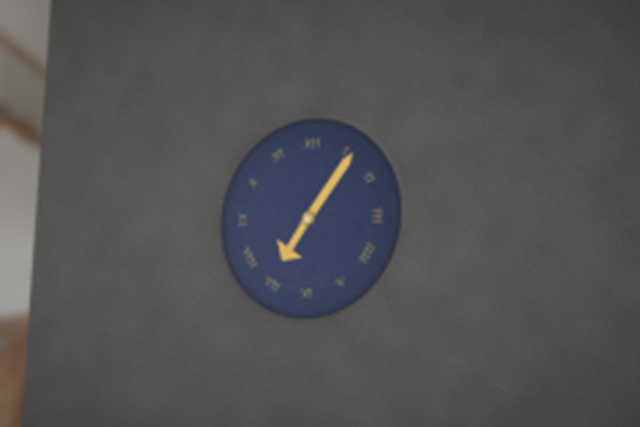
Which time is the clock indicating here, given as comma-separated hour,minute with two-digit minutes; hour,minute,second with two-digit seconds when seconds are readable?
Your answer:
7,06
